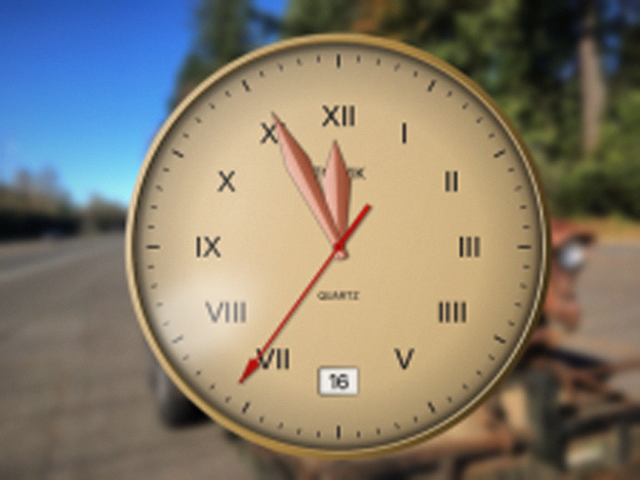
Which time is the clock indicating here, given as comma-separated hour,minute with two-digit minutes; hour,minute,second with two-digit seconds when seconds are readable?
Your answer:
11,55,36
